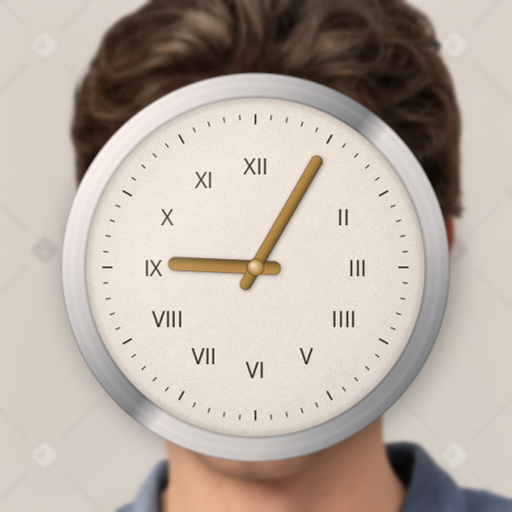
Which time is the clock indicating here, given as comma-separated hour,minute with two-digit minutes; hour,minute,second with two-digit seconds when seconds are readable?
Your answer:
9,05
